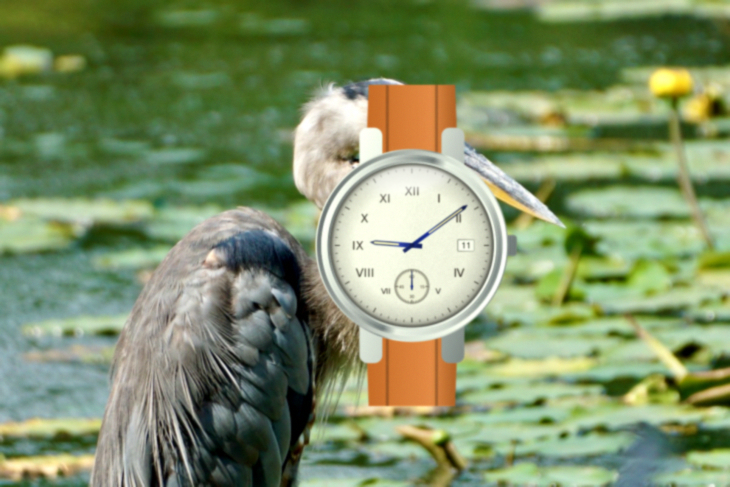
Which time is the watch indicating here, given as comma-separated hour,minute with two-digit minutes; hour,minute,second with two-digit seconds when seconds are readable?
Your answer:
9,09
